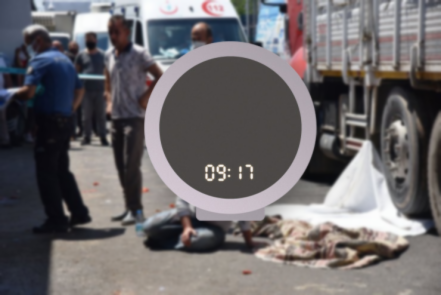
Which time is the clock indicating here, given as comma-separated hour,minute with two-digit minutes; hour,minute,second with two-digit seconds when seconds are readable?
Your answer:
9,17
